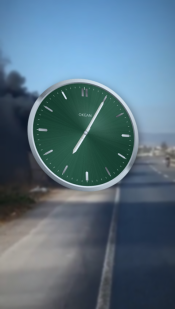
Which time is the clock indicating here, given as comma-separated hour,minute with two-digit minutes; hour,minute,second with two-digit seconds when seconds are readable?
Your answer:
7,05
